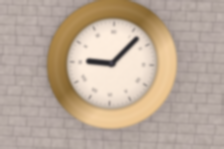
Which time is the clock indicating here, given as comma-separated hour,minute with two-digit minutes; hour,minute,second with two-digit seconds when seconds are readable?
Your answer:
9,07
